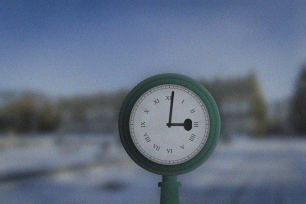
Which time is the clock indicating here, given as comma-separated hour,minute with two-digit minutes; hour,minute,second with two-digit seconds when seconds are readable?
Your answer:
3,01
